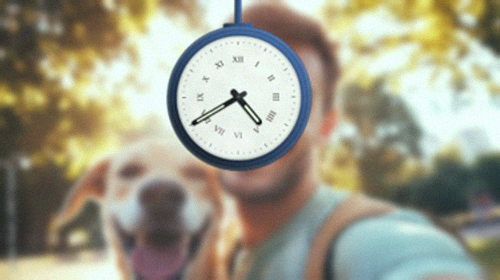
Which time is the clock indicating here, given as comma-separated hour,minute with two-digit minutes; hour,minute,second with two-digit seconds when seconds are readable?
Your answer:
4,40
